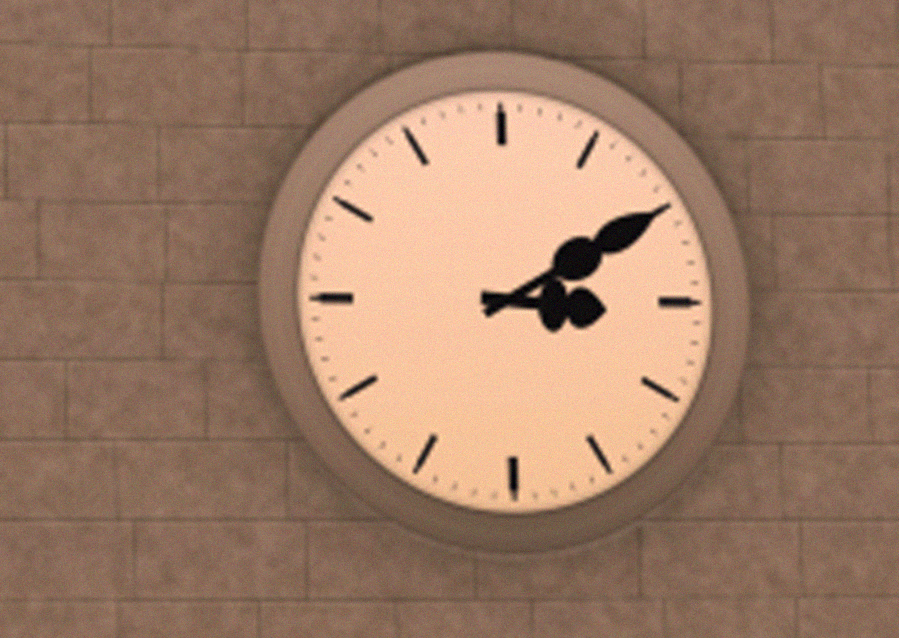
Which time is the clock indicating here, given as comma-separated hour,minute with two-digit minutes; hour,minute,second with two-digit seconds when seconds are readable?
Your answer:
3,10
